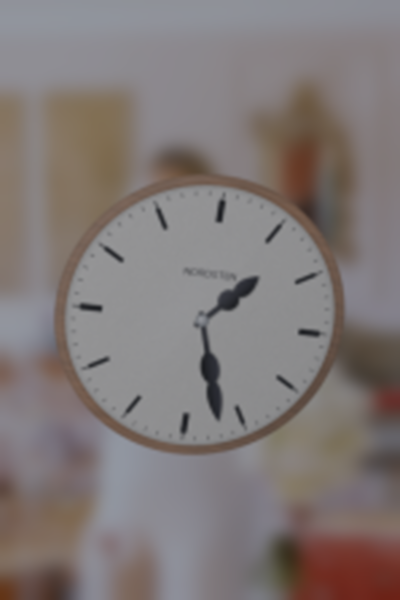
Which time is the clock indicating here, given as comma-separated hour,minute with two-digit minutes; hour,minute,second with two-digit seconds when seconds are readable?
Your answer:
1,27
